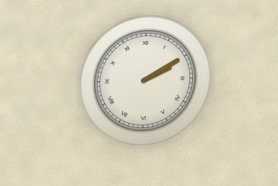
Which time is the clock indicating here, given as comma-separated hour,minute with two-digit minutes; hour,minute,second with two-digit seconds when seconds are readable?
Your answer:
2,10
